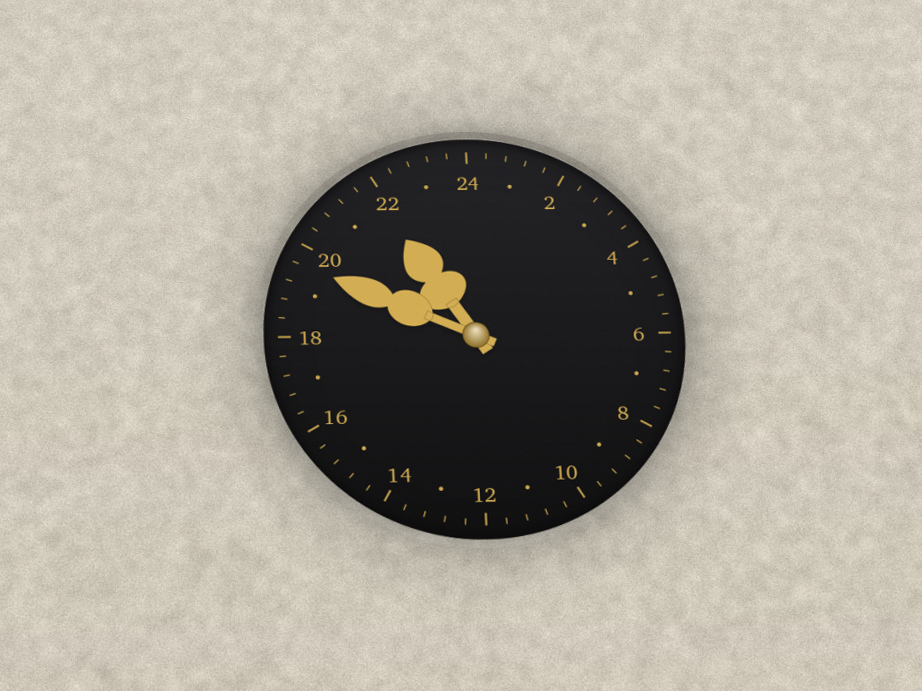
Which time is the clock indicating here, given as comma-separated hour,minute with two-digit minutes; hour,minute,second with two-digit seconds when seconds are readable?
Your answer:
21,49
